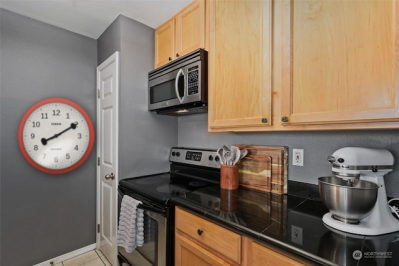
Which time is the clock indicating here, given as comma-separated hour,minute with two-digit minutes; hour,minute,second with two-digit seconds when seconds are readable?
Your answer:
8,10
